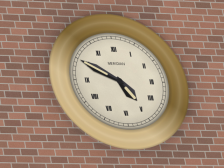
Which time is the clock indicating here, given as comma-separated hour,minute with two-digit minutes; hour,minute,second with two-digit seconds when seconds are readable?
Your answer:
4,50
